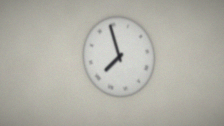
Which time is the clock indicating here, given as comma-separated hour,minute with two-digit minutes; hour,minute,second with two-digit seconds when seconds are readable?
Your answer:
7,59
